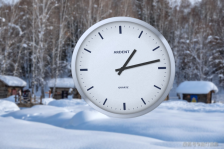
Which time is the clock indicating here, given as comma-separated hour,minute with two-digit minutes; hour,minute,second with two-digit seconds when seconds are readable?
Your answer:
1,13
